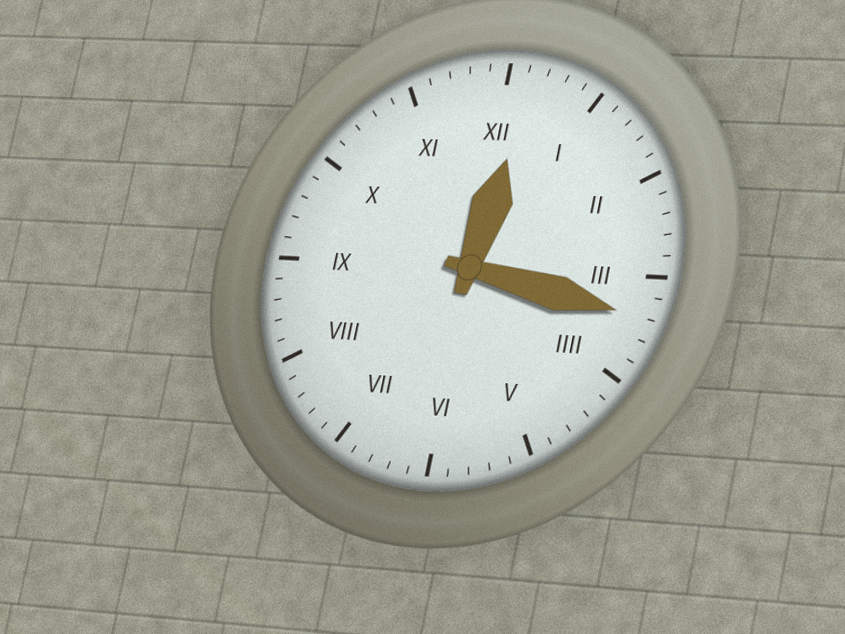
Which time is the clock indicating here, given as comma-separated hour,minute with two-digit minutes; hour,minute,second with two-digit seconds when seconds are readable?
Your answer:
12,17
